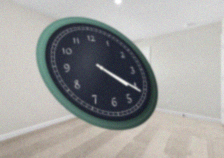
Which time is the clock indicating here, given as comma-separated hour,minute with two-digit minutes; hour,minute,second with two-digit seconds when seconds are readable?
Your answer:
4,21
